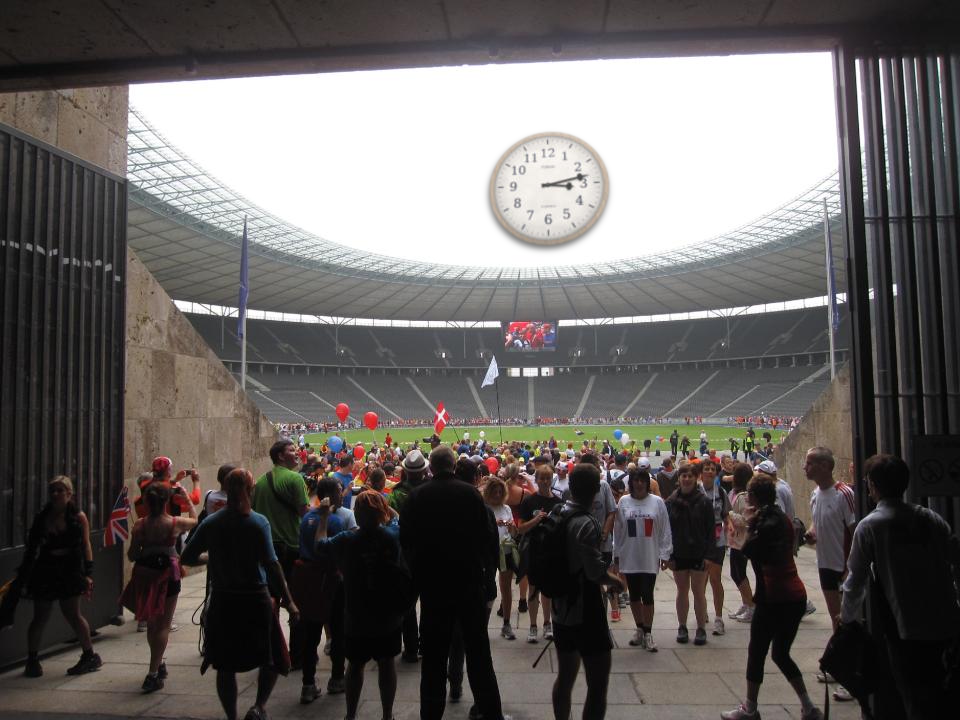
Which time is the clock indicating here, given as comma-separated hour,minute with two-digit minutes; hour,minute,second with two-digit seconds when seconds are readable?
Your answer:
3,13
